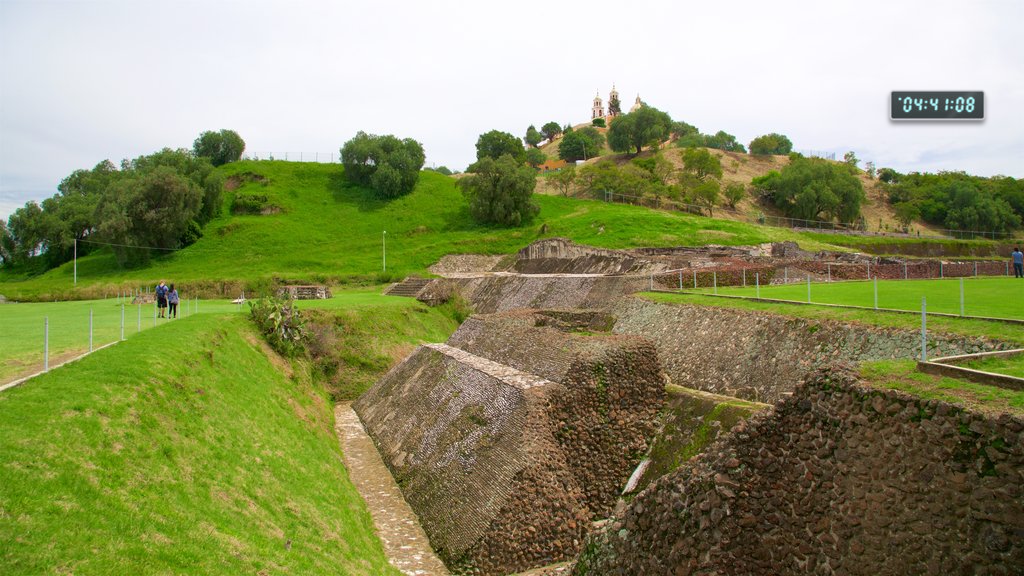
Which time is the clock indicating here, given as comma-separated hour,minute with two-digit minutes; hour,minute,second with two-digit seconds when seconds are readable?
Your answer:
4,41,08
